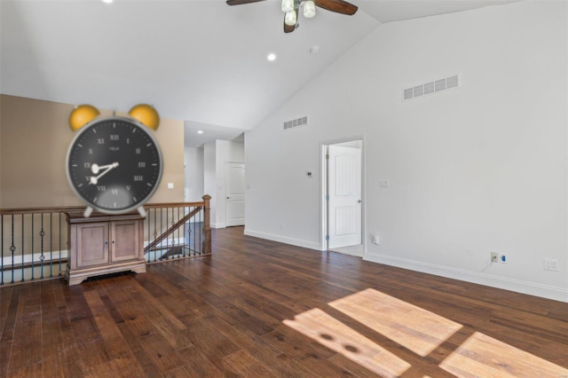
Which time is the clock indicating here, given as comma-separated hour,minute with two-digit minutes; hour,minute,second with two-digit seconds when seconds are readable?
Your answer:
8,39
